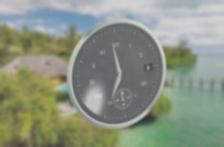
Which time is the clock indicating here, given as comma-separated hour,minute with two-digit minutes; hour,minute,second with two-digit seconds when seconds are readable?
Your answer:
6,59
